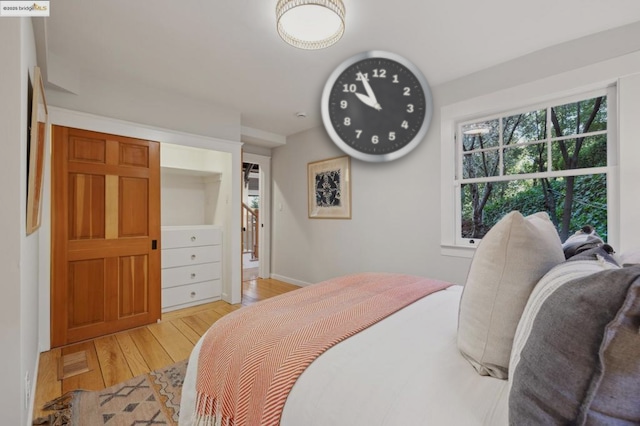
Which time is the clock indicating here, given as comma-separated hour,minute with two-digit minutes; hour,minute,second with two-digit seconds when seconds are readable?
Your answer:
9,55
